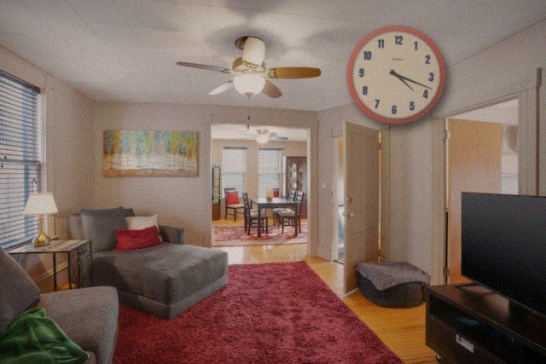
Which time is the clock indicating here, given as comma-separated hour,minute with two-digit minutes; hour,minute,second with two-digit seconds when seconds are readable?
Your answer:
4,18
